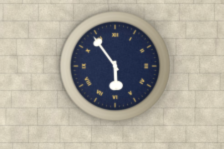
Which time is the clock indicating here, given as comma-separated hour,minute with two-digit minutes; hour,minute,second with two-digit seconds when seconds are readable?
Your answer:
5,54
